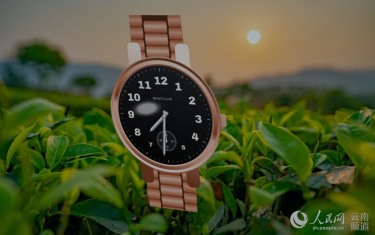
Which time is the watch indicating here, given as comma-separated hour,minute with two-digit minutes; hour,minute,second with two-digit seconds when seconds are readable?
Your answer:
7,31
